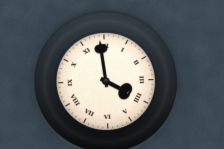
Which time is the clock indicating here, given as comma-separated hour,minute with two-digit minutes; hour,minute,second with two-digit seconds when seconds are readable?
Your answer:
3,59
